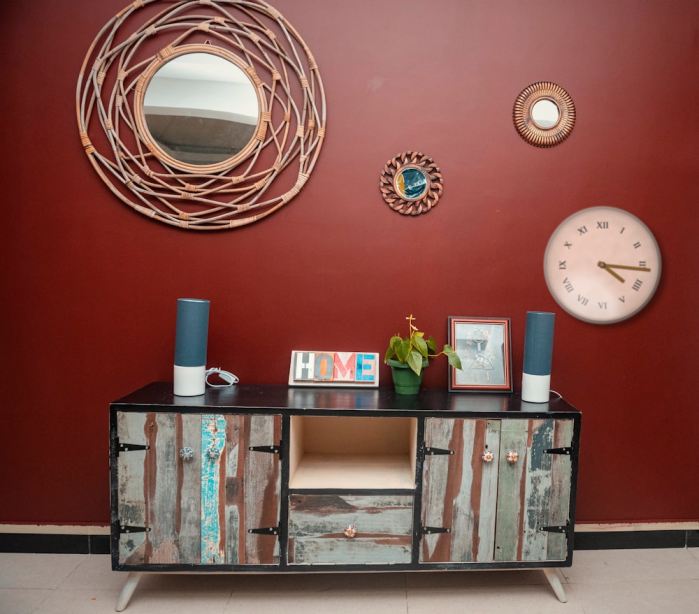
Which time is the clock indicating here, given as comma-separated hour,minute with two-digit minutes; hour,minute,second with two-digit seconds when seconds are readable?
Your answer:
4,16
